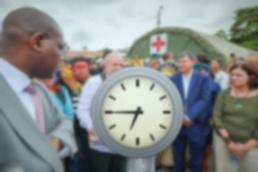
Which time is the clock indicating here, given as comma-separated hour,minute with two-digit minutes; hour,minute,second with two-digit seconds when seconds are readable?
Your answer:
6,45
